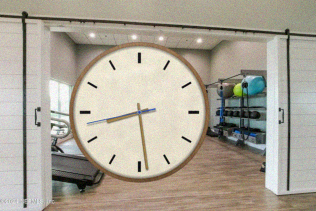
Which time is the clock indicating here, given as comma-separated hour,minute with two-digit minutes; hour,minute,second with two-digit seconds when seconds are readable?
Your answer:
8,28,43
